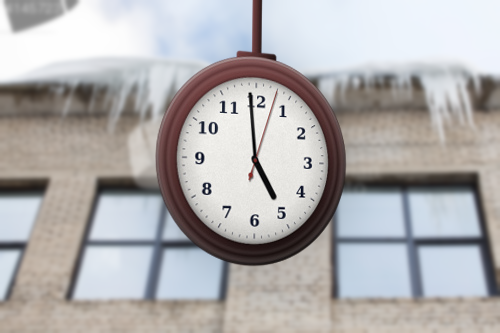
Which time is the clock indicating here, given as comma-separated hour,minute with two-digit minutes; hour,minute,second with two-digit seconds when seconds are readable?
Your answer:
4,59,03
